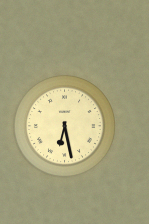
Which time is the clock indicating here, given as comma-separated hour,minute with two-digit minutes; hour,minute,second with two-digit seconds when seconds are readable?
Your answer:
6,28
